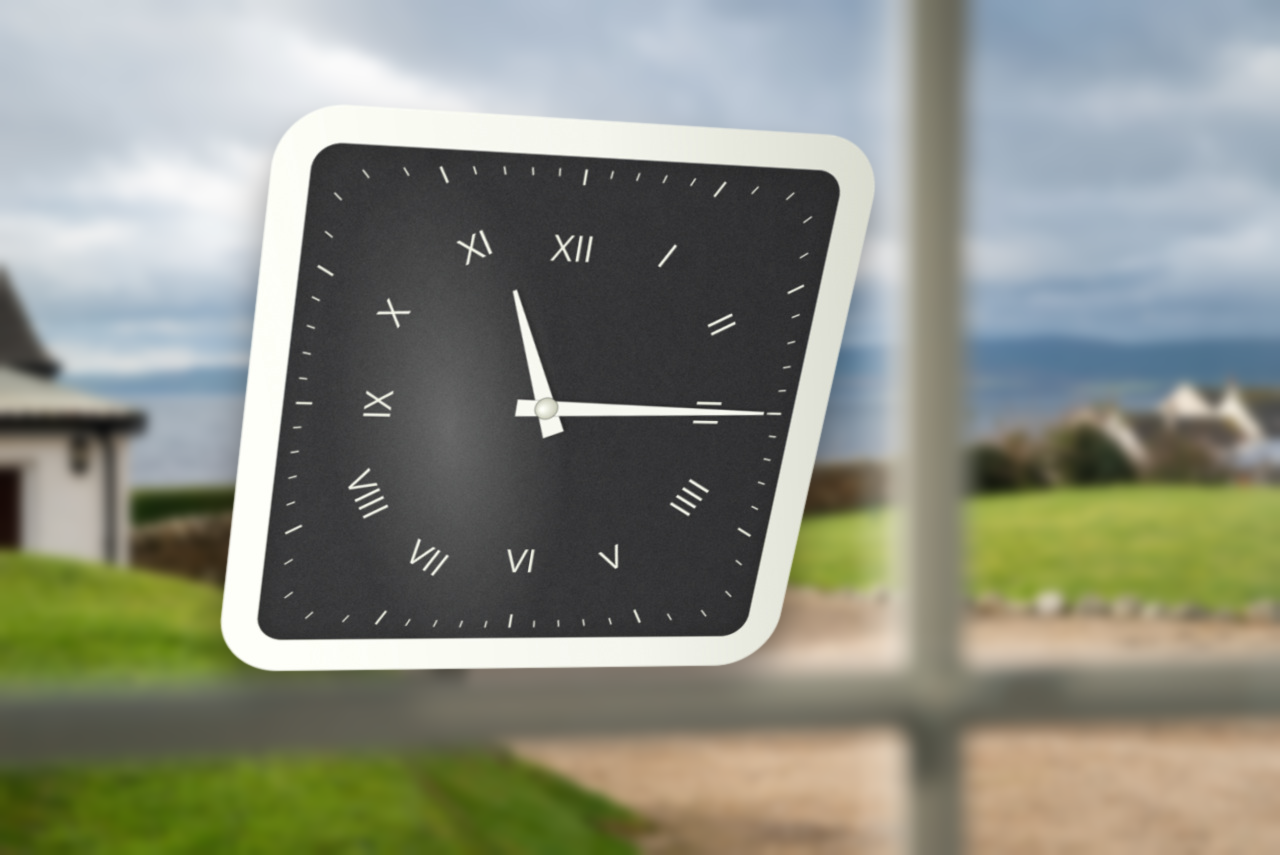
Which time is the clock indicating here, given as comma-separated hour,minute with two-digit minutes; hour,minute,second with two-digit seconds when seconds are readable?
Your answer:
11,15
